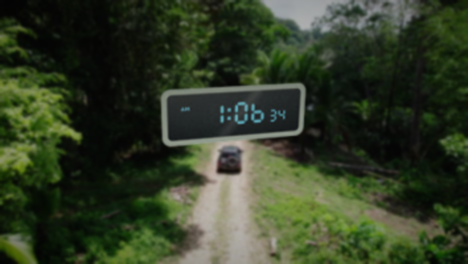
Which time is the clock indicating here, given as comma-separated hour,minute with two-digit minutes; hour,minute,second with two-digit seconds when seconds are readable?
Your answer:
1,06,34
